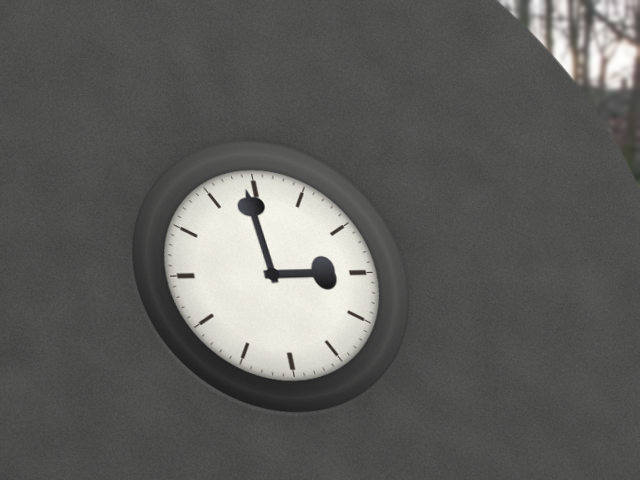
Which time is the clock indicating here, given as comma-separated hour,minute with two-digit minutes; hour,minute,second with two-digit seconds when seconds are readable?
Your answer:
2,59
